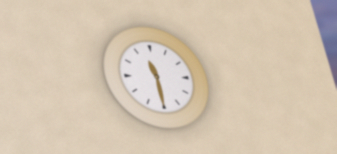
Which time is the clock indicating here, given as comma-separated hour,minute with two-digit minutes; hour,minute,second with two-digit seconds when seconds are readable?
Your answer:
11,30
